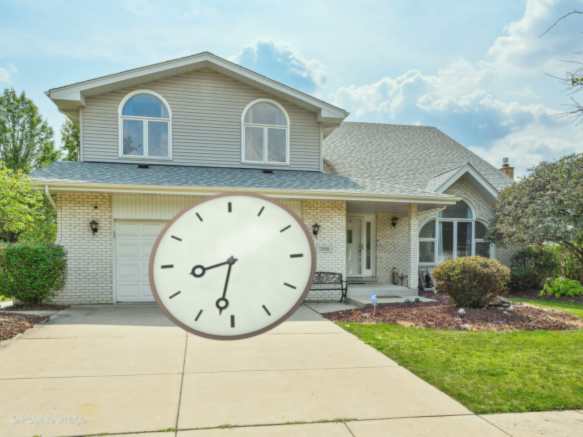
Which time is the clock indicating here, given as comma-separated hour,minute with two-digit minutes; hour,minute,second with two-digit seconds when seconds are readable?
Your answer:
8,32
